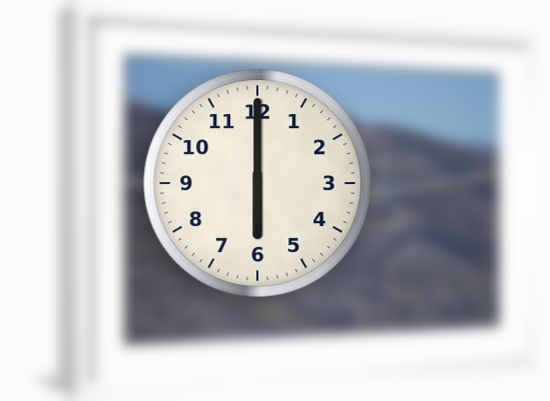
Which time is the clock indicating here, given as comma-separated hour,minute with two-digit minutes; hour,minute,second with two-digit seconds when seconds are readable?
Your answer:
6,00
